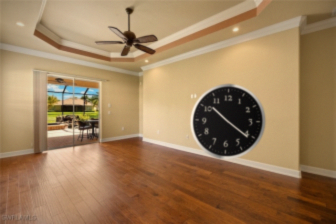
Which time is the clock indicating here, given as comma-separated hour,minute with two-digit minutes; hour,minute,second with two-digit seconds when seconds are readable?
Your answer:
10,21
